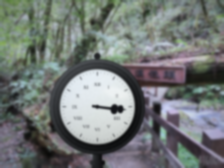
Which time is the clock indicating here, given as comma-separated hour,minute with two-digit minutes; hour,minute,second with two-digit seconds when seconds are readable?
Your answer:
3,16
